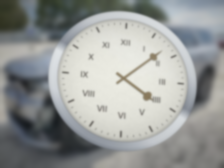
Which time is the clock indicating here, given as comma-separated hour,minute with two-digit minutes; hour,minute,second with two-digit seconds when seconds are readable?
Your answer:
4,08
